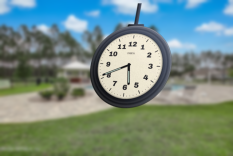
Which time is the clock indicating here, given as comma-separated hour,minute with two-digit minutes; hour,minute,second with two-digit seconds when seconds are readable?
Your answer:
5,41
